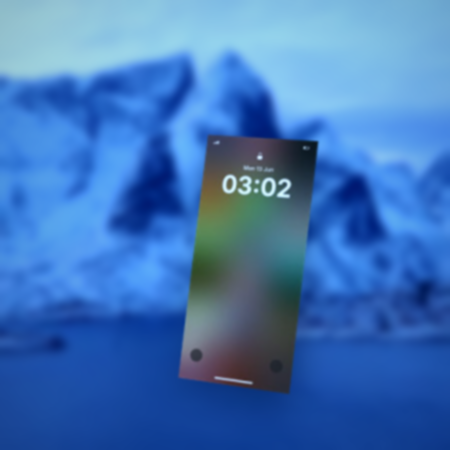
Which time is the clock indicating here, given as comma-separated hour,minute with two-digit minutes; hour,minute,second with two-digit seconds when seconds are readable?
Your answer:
3,02
